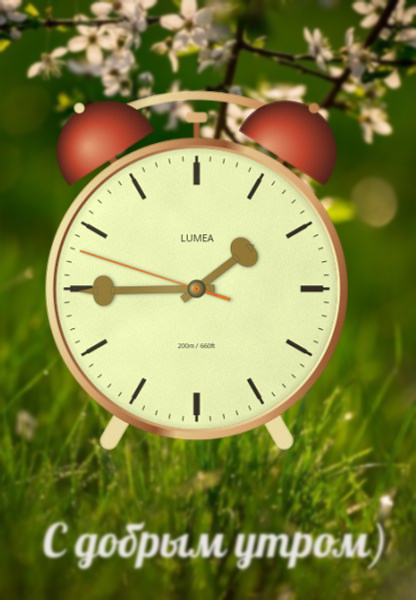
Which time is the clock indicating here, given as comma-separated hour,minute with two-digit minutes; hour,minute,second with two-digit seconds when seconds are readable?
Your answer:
1,44,48
